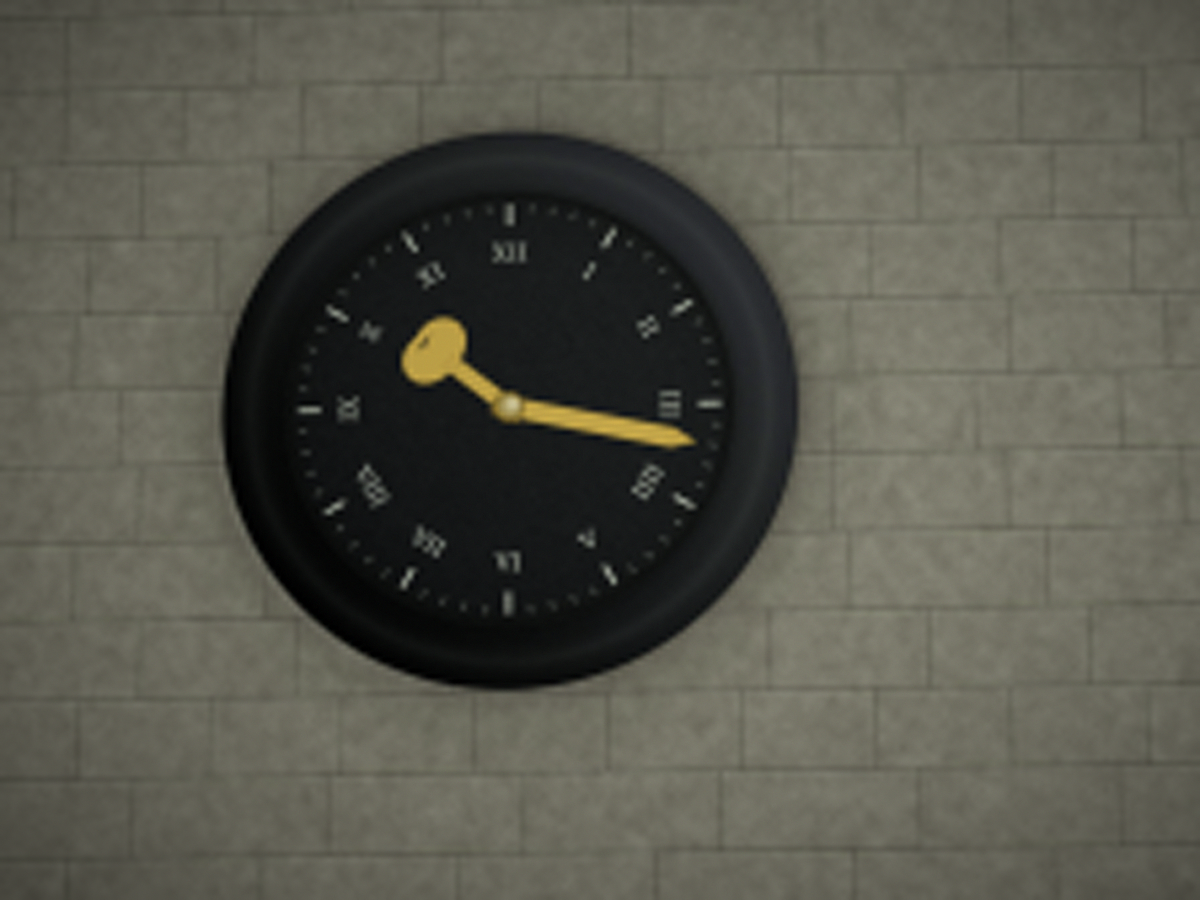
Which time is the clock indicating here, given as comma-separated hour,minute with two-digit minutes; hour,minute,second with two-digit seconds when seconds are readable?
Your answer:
10,17
